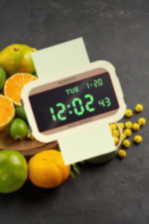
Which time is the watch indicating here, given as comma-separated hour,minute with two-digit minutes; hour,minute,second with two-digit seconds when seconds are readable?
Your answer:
12,02
